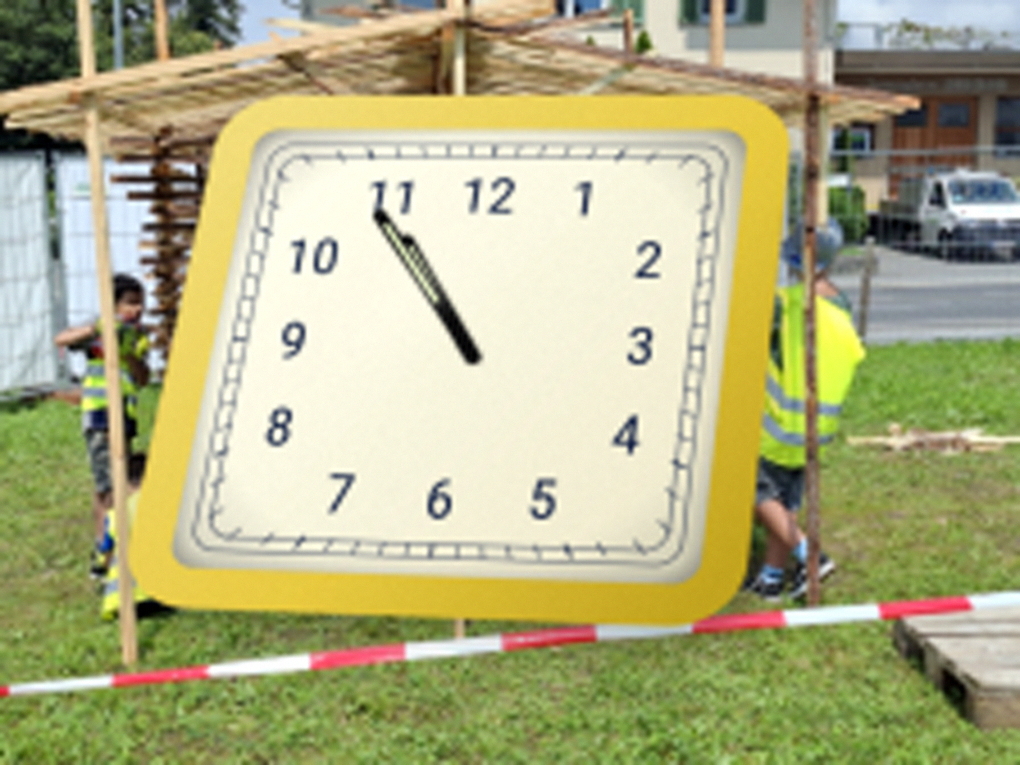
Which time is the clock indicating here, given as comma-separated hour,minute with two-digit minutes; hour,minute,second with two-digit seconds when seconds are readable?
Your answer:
10,54
